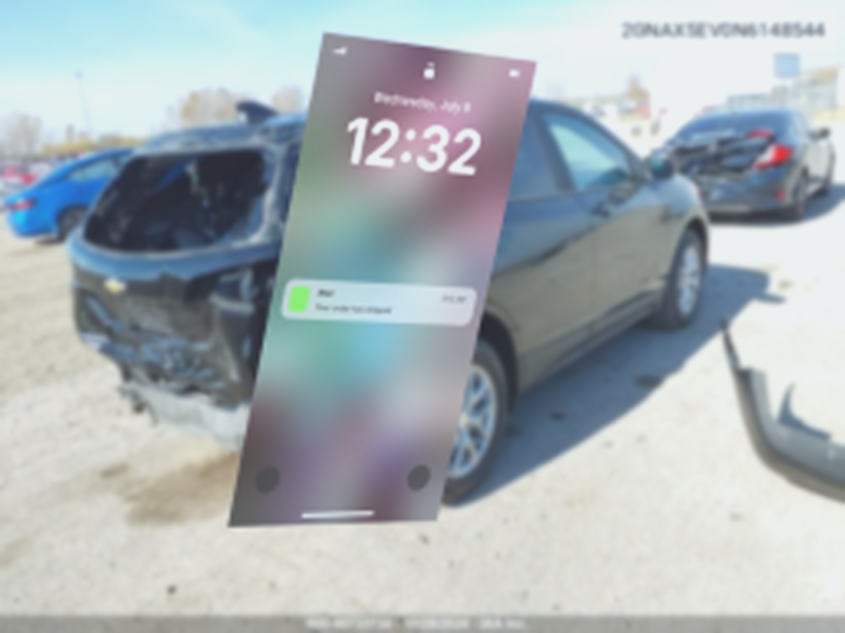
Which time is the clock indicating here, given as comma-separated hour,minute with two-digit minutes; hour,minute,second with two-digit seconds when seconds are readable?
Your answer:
12,32
